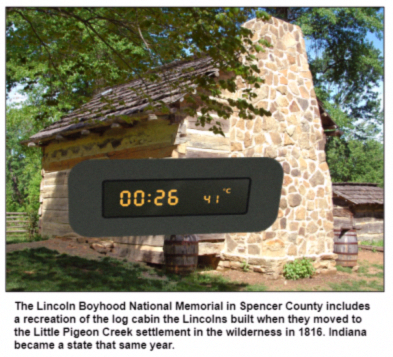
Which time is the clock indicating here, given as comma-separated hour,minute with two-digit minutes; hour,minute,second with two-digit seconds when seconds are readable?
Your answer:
0,26
